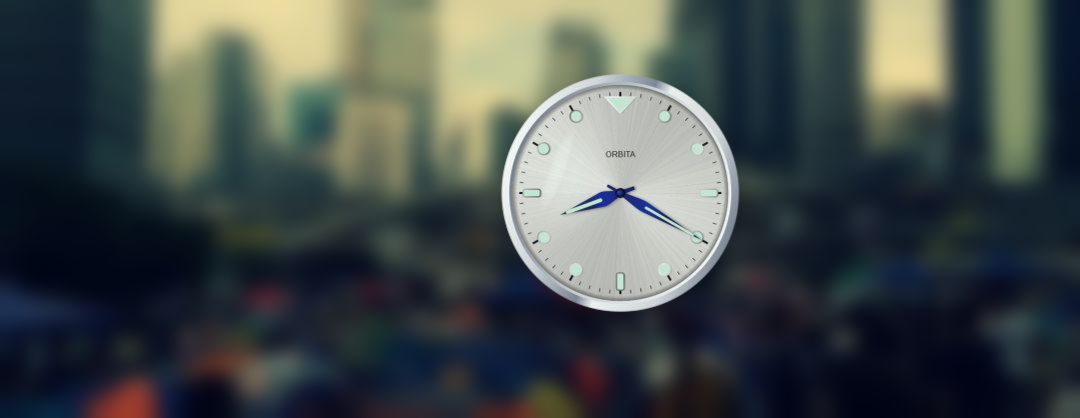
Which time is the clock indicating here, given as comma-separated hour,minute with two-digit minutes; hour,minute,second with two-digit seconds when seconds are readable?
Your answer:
8,20
